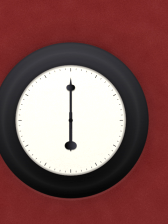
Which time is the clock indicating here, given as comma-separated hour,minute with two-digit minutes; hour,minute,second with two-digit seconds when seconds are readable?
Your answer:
6,00
